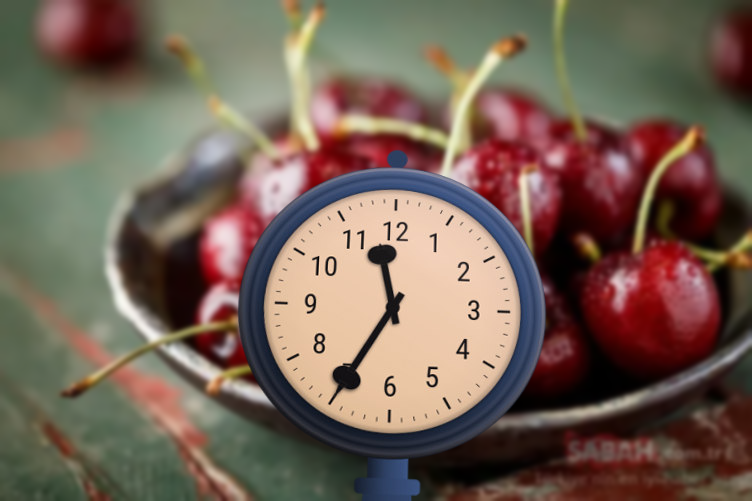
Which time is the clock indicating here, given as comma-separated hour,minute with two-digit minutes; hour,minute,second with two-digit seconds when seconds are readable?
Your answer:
11,35
